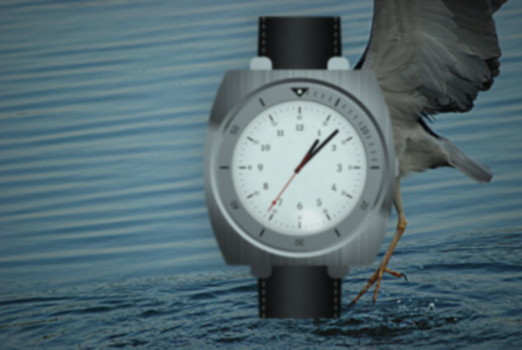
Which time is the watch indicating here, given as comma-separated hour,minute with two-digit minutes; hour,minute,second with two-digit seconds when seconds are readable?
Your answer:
1,07,36
